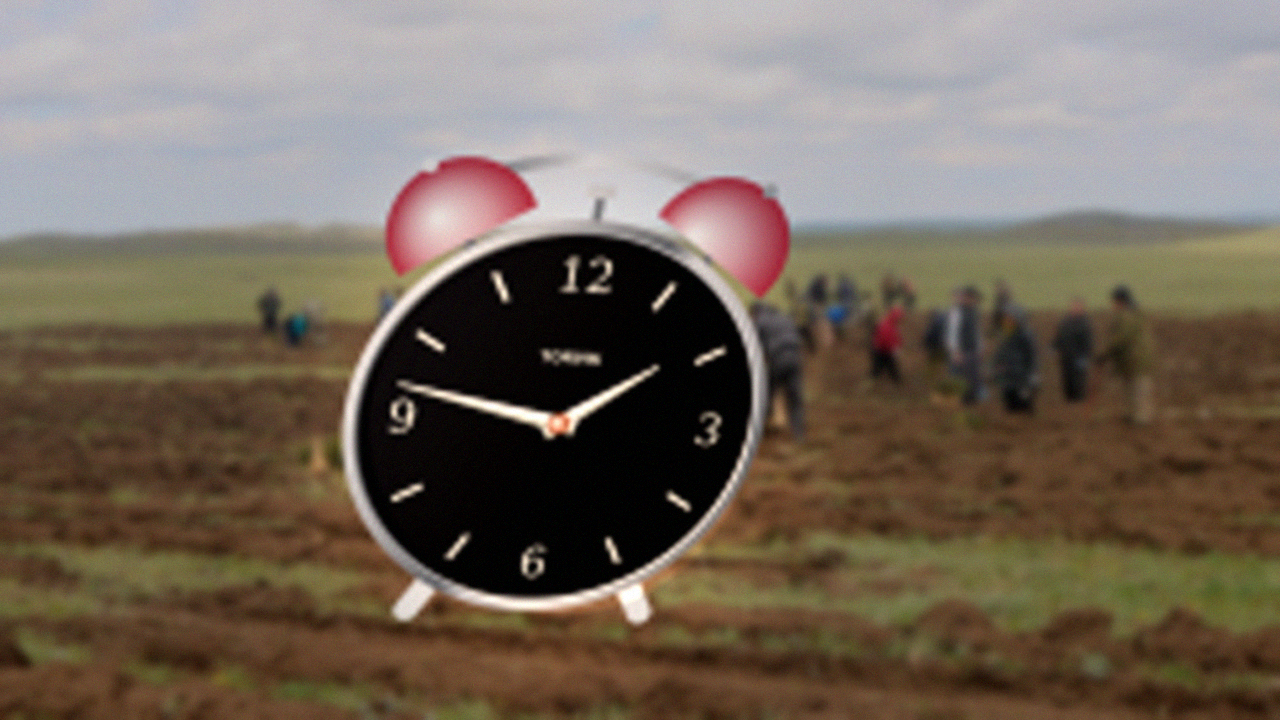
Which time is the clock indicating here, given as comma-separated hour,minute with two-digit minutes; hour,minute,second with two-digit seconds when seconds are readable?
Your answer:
1,47
